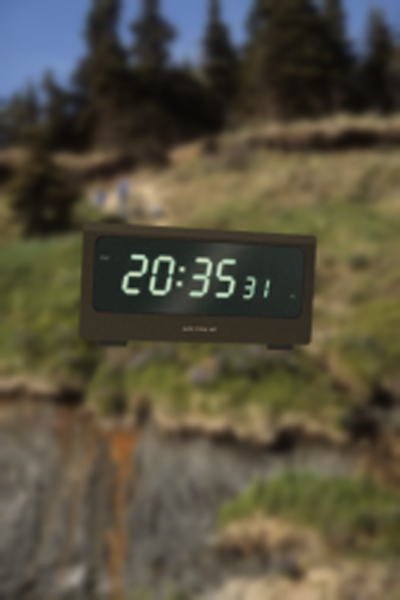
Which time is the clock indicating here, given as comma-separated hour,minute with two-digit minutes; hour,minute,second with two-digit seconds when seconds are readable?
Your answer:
20,35,31
